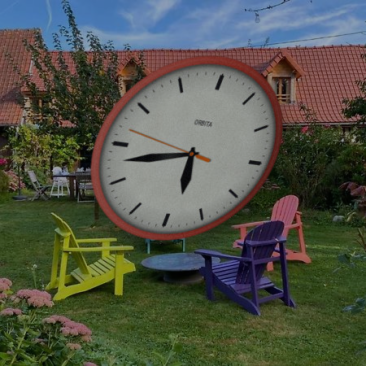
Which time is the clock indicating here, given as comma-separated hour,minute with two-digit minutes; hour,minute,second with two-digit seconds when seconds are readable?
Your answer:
5,42,47
